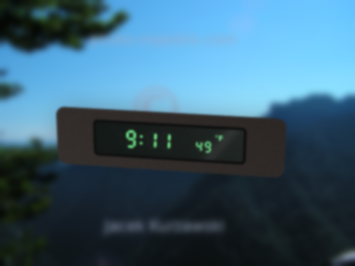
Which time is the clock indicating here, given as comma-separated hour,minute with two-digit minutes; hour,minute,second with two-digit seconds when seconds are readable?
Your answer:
9,11
